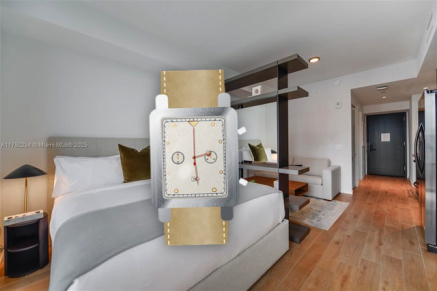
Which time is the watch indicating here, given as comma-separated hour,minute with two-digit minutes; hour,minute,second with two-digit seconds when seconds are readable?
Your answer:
2,29
